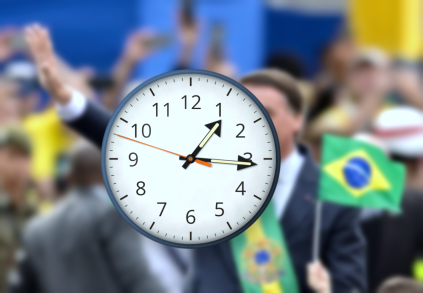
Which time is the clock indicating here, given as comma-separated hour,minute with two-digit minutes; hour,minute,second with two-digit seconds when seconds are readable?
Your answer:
1,15,48
